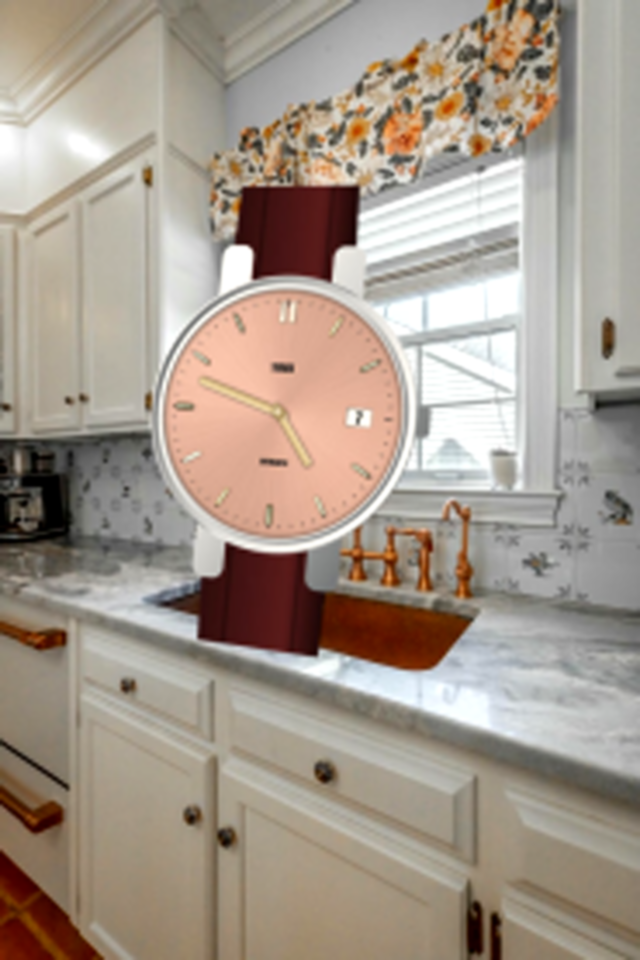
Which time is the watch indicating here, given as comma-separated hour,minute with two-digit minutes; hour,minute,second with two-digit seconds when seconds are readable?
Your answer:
4,48
